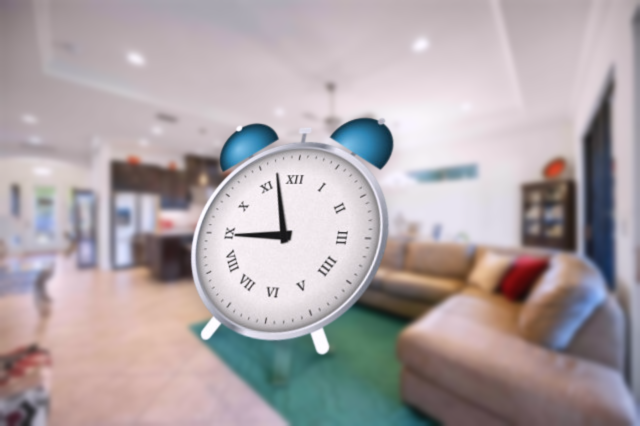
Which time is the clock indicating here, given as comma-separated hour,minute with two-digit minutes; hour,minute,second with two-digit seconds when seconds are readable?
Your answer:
8,57
